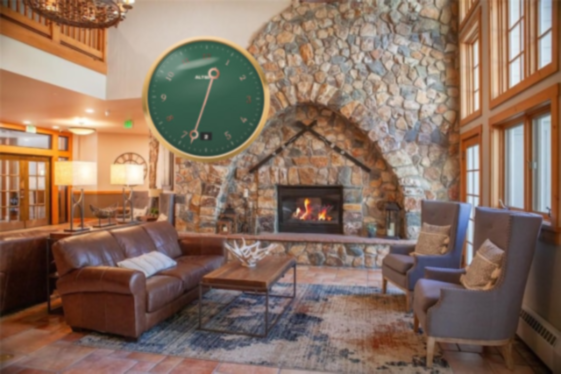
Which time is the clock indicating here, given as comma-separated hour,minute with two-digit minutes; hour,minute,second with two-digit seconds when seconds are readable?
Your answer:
12,33
